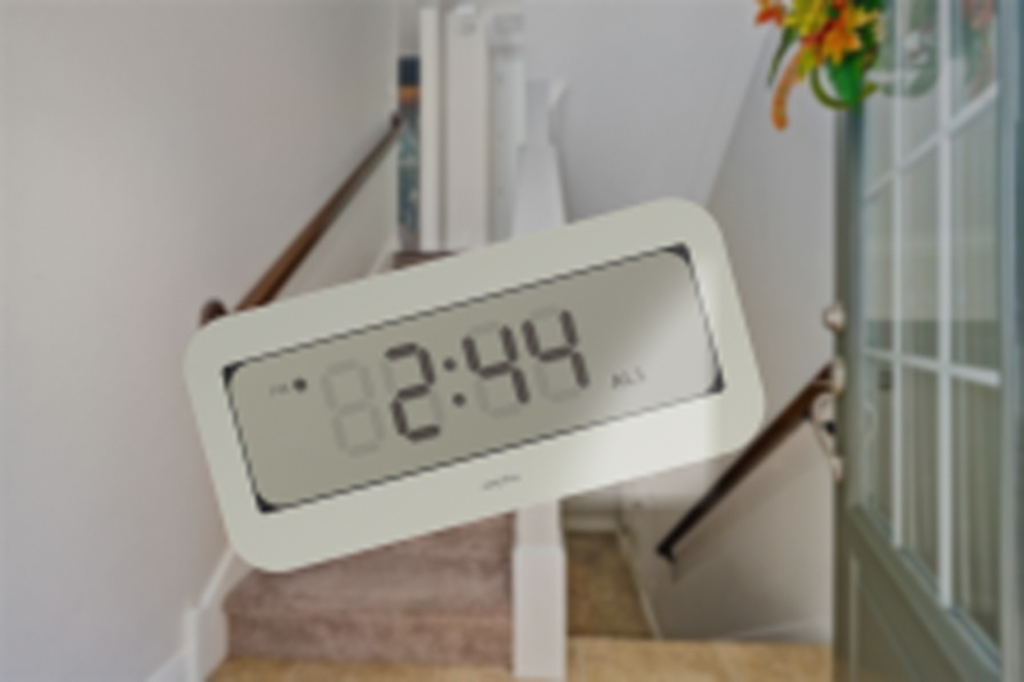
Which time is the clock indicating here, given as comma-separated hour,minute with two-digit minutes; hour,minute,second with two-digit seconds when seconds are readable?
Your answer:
2,44
